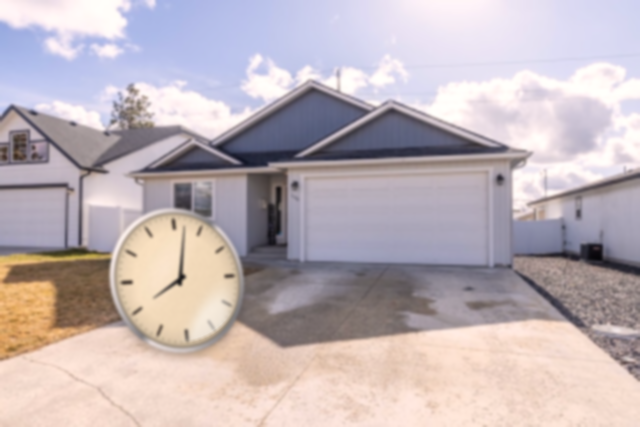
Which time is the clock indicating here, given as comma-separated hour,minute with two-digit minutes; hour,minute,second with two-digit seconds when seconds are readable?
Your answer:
8,02
